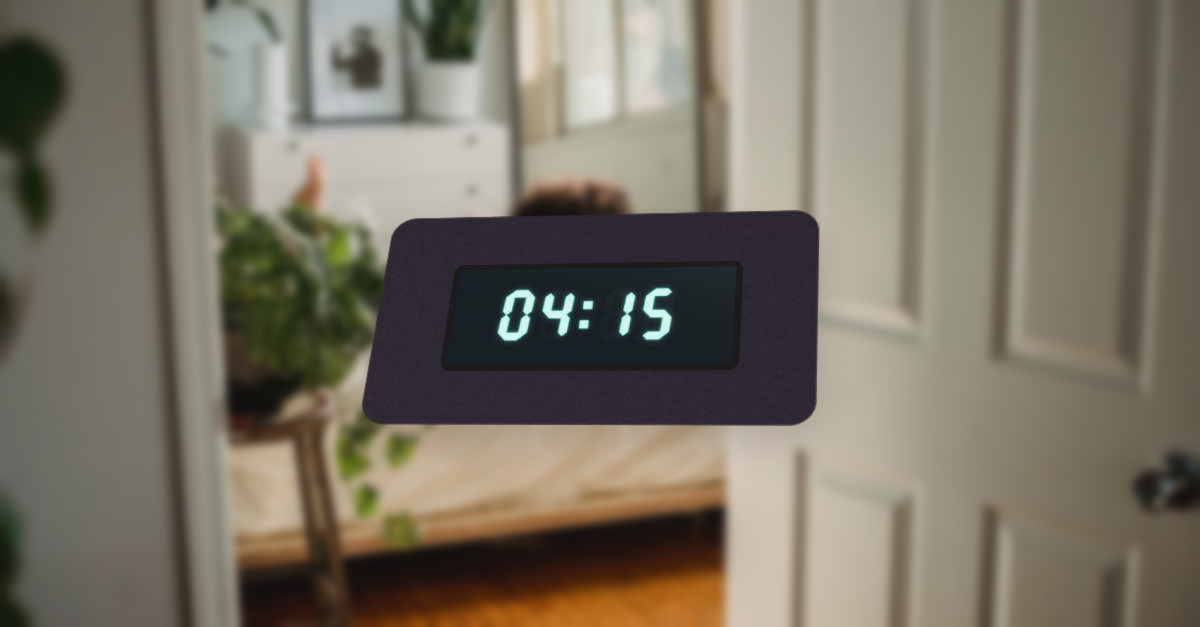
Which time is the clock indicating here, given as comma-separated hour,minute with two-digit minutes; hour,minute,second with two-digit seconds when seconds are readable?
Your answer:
4,15
